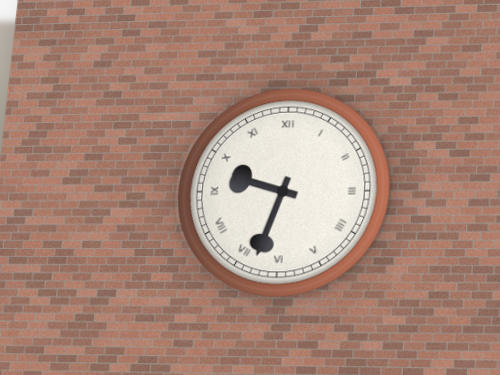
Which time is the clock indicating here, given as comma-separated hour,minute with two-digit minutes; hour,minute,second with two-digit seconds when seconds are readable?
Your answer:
9,33
